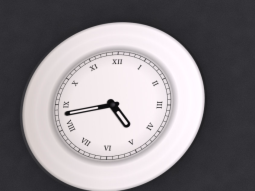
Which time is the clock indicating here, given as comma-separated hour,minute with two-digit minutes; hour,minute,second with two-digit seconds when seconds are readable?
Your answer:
4,43
